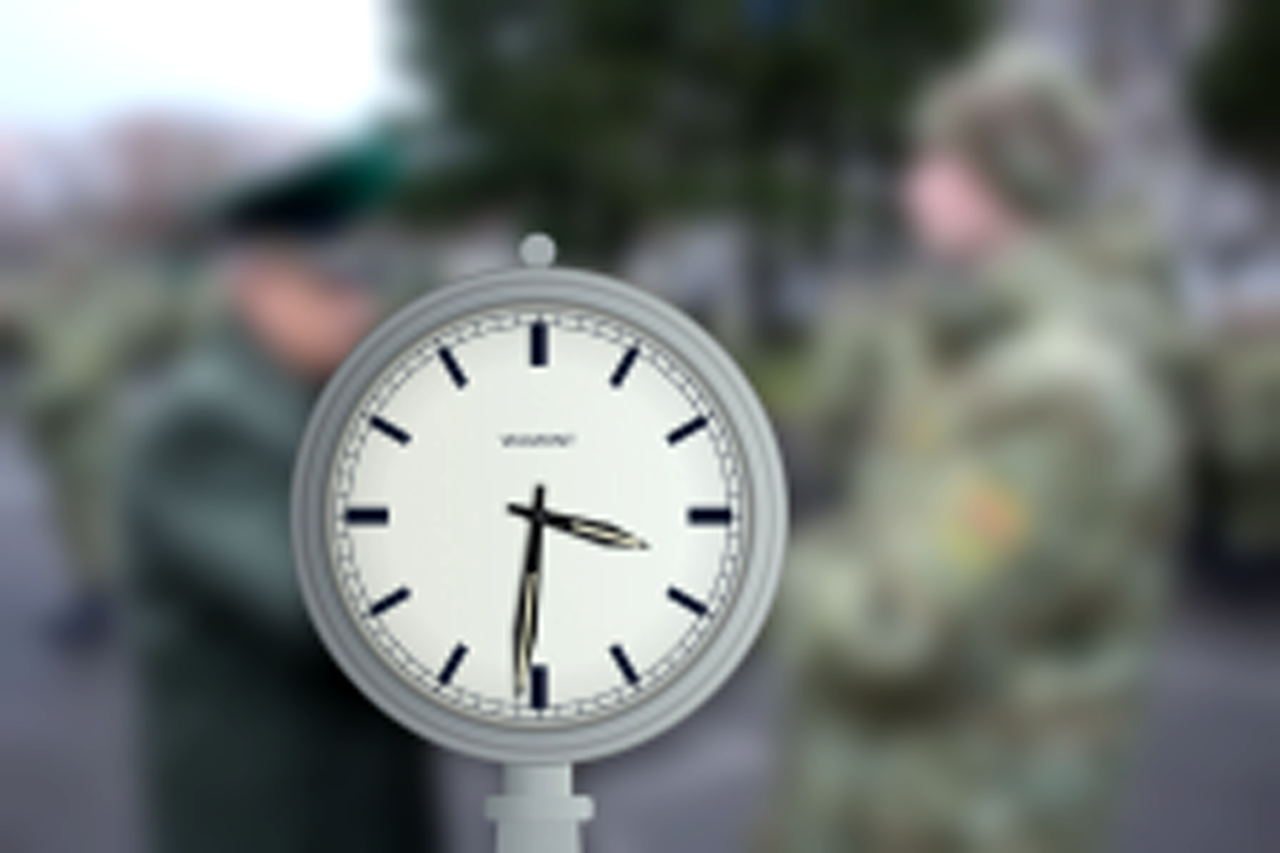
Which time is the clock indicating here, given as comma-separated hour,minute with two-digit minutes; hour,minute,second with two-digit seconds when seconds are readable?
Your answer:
3,31
